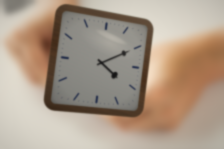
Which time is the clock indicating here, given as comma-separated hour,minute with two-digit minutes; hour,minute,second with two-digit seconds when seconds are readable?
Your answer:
4,10
